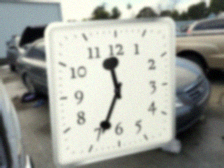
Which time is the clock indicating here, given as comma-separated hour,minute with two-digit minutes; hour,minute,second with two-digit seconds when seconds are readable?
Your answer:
11,34
